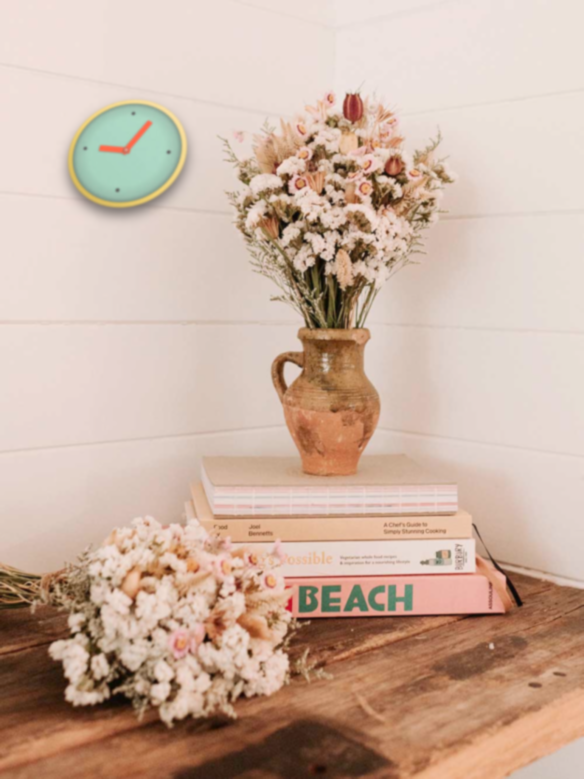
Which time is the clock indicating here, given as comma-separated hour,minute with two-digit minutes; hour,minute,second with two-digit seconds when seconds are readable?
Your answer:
9,05
